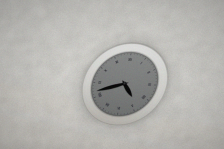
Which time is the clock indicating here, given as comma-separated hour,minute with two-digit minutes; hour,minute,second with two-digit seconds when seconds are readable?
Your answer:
4,42
